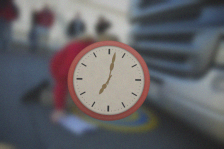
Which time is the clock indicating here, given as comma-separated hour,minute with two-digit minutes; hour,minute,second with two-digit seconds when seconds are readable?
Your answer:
7,02
